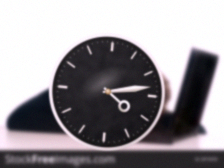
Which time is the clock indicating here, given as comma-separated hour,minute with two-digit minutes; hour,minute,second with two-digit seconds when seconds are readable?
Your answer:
4,13
